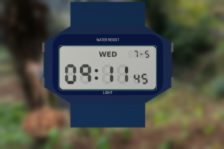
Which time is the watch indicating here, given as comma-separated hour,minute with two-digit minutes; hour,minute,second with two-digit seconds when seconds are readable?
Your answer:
9,11,45
